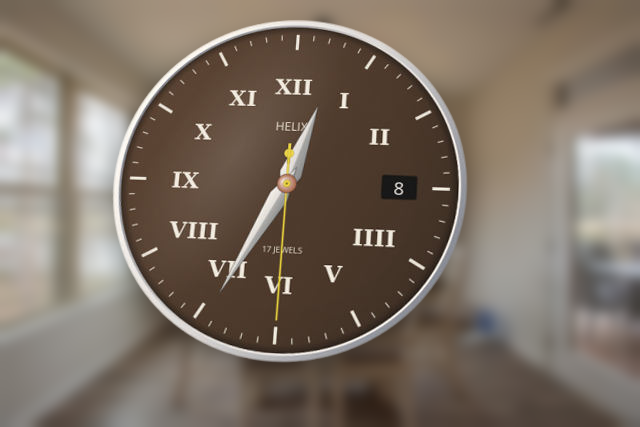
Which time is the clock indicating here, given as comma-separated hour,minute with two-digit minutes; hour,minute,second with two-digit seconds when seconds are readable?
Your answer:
12,34,30
